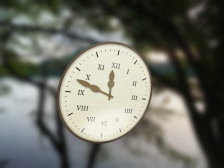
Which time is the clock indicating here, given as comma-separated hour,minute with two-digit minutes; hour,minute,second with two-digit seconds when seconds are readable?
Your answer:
11,48
